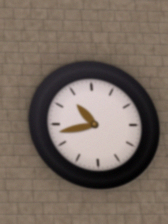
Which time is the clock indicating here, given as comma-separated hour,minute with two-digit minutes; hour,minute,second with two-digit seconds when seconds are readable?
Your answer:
10,43
